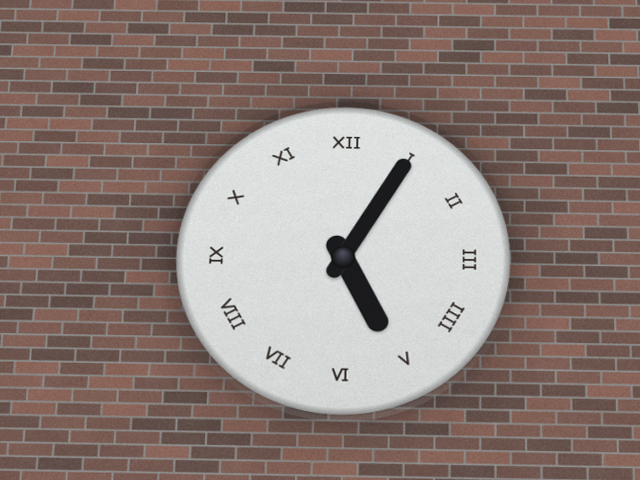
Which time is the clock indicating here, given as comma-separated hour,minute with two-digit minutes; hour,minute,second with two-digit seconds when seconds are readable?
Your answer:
5,05
